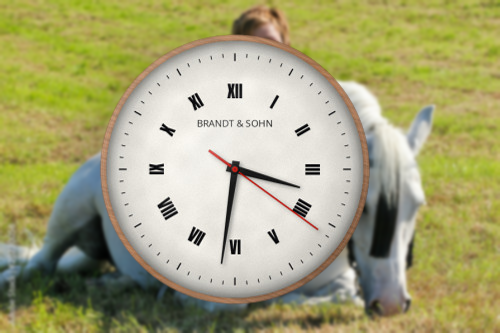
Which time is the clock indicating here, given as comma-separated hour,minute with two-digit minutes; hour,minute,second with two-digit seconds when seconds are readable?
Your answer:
3,31,21
